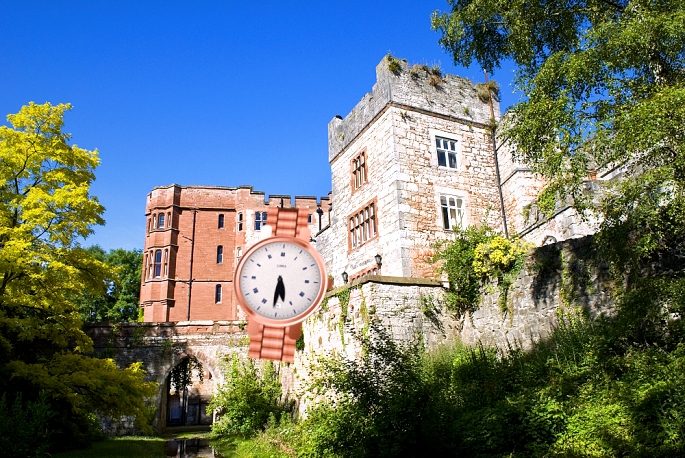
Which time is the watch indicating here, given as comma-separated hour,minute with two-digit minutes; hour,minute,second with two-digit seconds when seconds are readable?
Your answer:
5,31
